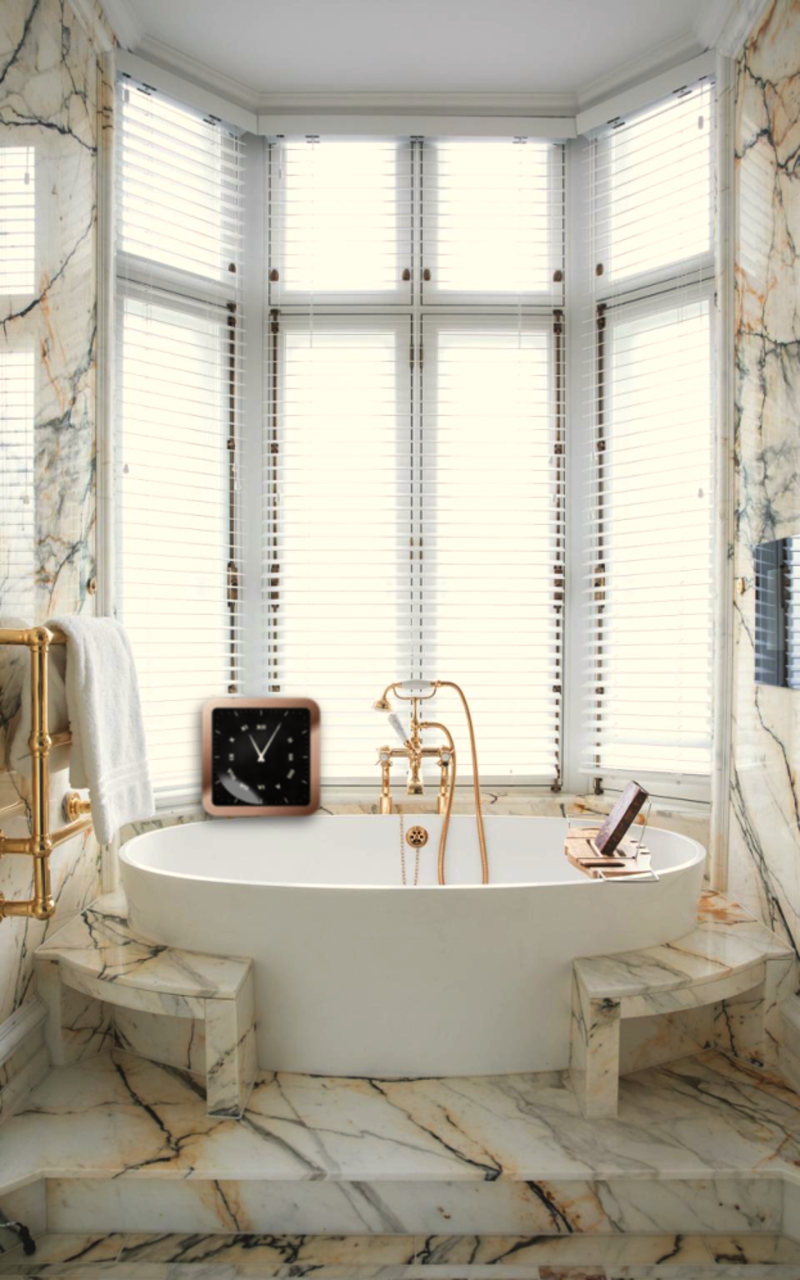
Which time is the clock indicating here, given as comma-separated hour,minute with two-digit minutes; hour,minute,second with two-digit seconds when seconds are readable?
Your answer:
11,05
